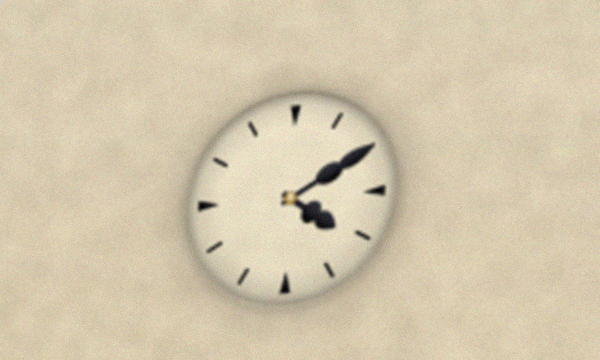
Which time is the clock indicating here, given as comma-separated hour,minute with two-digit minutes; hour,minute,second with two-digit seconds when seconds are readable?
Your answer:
4,10
